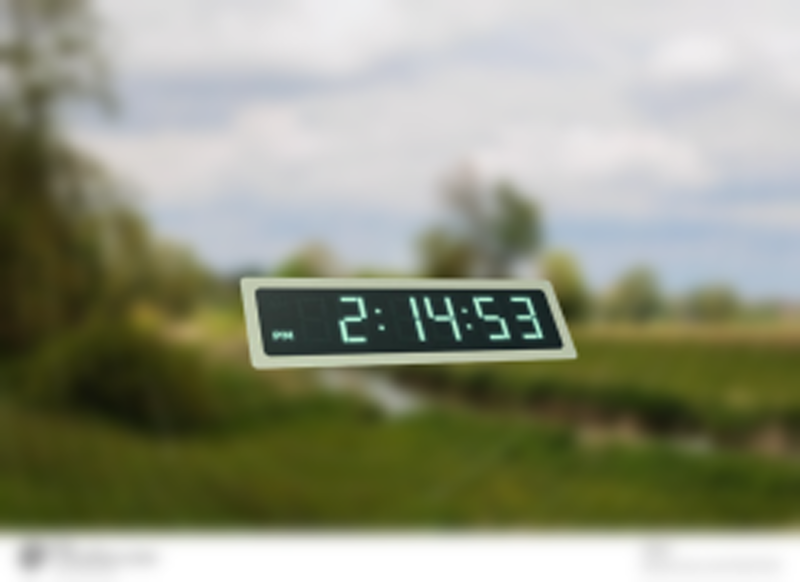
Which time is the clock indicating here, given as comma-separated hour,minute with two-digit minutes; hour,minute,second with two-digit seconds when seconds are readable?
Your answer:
2,14,53
